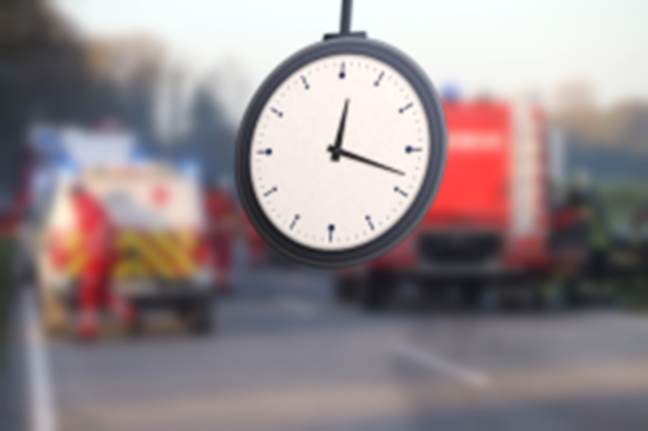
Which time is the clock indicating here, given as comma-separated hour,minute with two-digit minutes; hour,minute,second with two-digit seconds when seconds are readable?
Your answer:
12,18
